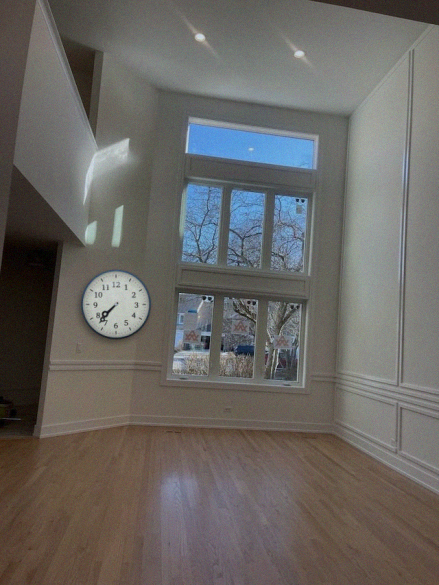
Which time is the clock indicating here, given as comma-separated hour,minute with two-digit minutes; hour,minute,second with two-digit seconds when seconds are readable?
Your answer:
7,37
